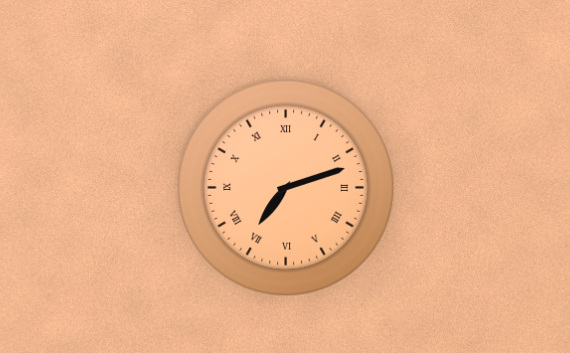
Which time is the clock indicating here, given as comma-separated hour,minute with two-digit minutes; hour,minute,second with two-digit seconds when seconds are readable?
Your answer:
7,12
